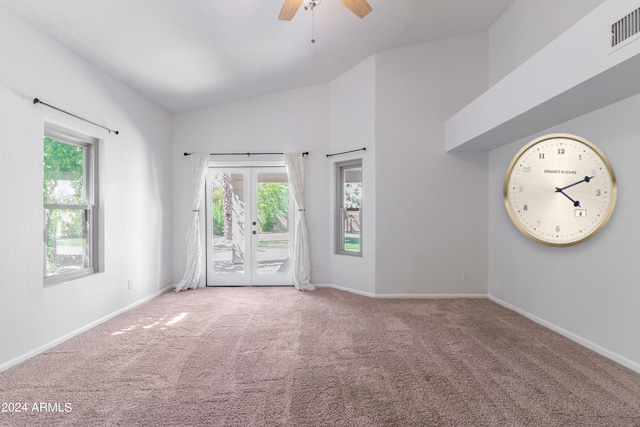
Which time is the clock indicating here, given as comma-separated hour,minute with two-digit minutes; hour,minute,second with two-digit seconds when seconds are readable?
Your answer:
4,11
